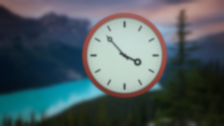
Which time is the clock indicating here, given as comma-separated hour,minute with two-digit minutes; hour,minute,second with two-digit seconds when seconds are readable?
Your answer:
3,53
